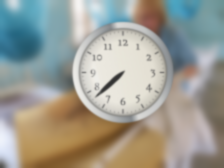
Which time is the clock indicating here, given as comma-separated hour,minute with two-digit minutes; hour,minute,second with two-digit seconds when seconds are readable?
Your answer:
7,38
